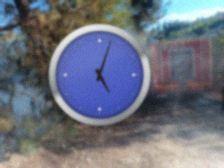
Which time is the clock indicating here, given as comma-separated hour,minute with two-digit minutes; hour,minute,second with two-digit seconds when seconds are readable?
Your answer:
5,03
